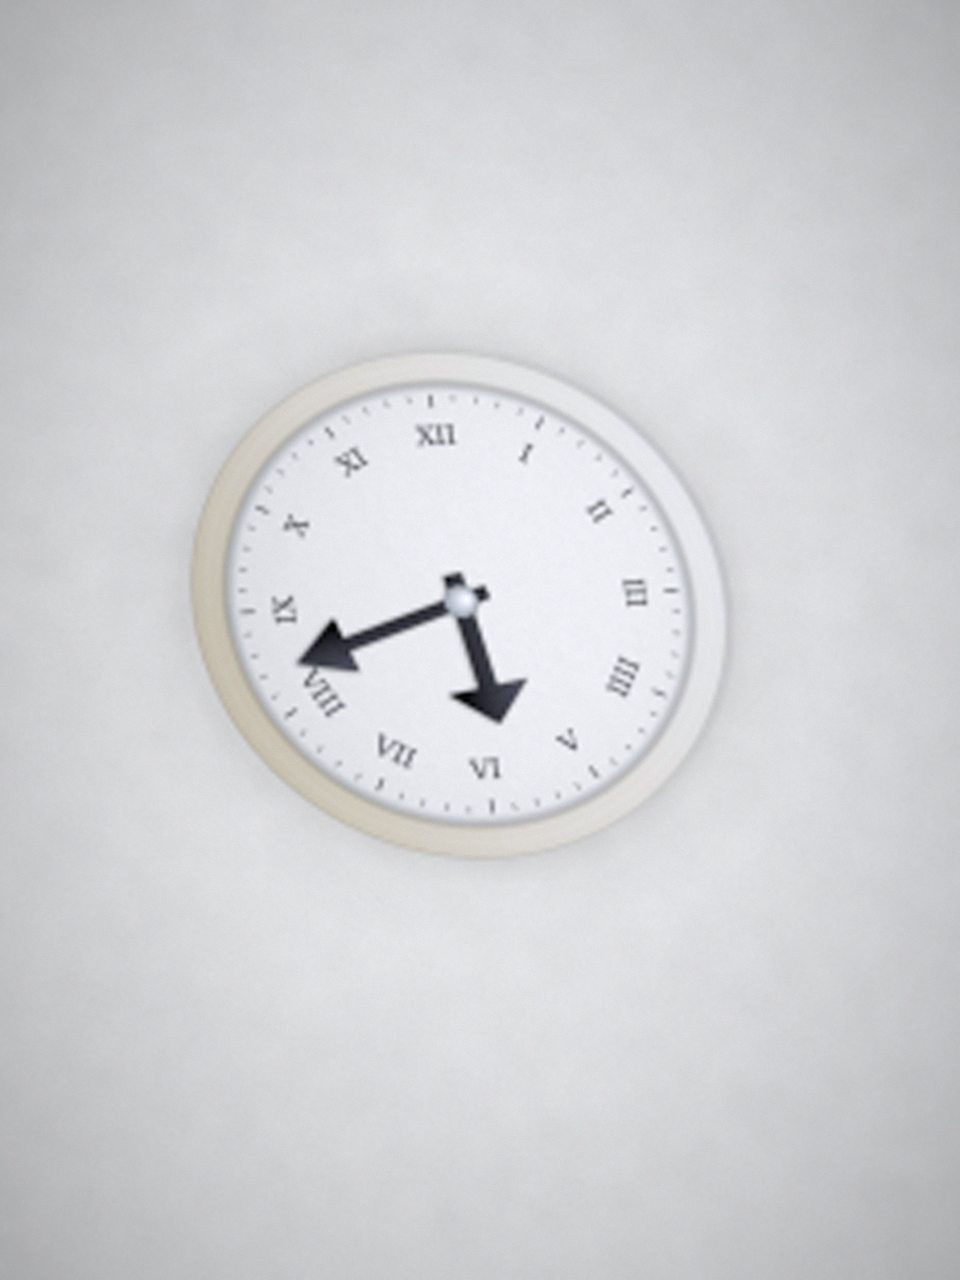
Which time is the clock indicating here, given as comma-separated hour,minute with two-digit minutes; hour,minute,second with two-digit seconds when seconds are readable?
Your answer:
5,42
